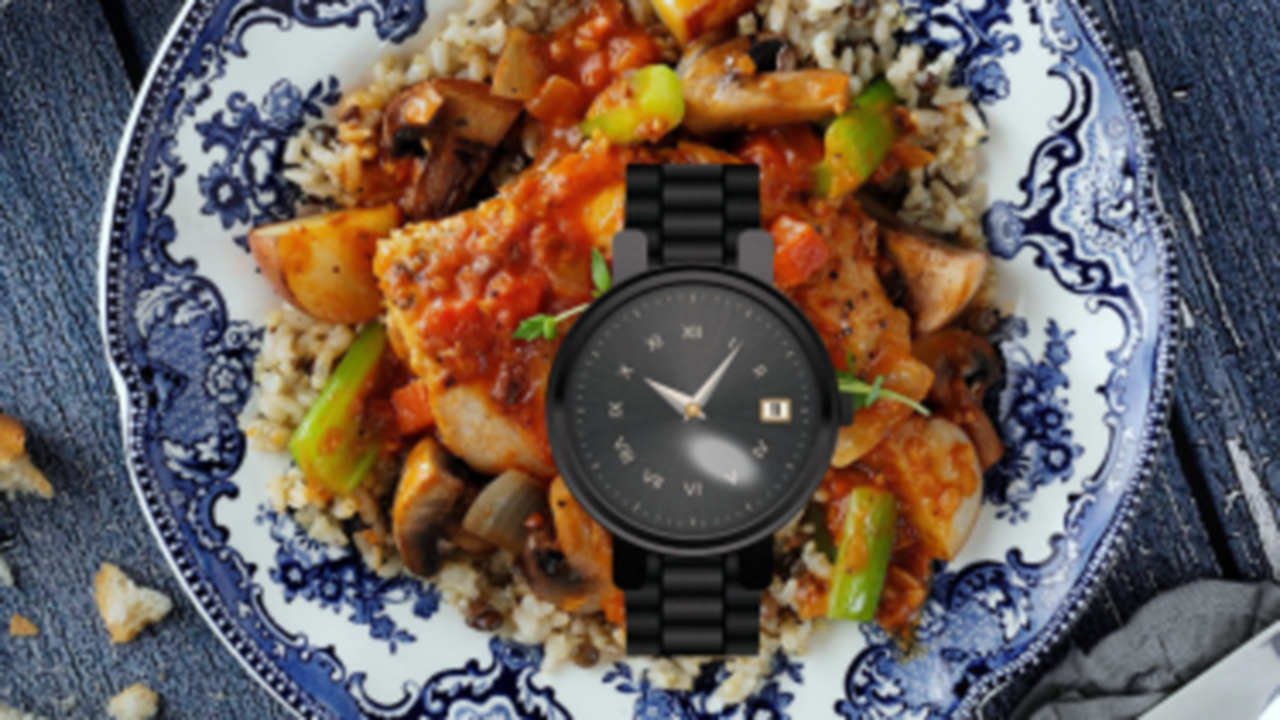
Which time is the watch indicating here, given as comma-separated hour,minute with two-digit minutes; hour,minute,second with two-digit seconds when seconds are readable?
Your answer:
10,06
